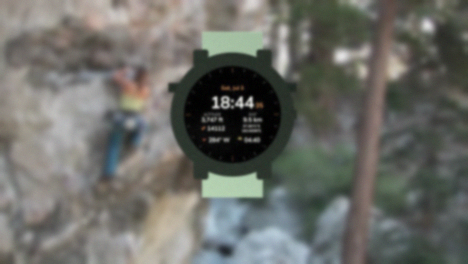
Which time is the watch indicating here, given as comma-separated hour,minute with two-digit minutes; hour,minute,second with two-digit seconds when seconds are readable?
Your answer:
18,44
